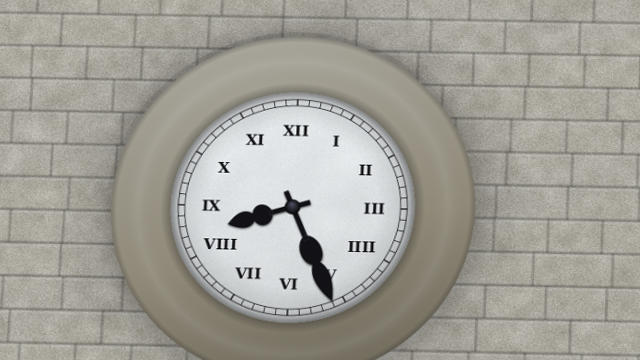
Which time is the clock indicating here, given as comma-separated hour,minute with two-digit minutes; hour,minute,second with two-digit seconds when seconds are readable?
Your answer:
8,26
